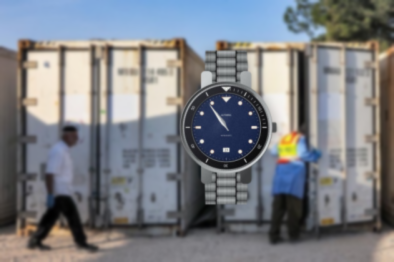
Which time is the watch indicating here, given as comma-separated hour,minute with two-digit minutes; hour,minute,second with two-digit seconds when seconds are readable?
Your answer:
10,54
